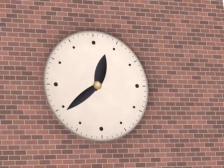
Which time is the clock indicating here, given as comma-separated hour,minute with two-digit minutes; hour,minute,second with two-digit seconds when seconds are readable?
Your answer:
12,39
